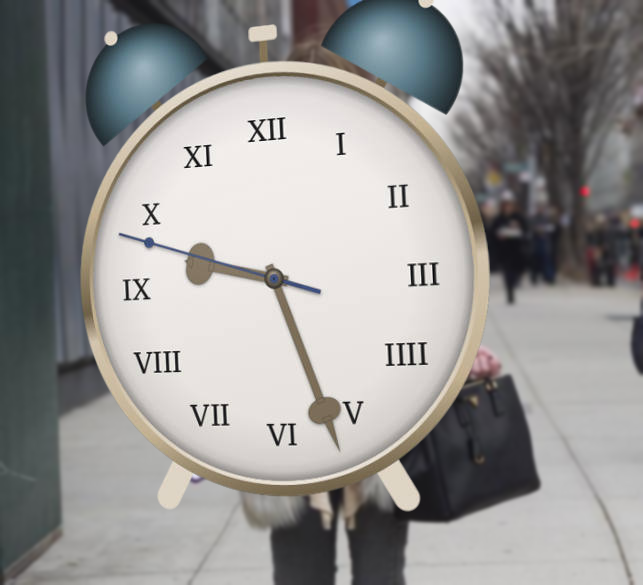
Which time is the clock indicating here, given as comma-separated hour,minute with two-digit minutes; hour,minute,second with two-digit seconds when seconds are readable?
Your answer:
9,26,48
